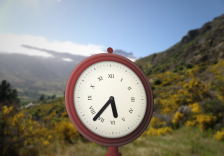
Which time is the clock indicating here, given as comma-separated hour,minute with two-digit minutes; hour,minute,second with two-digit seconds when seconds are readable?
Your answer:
5,37
